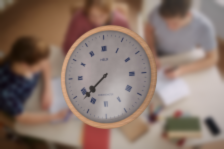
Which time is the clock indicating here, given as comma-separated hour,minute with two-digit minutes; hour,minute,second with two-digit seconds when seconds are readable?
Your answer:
7,38
